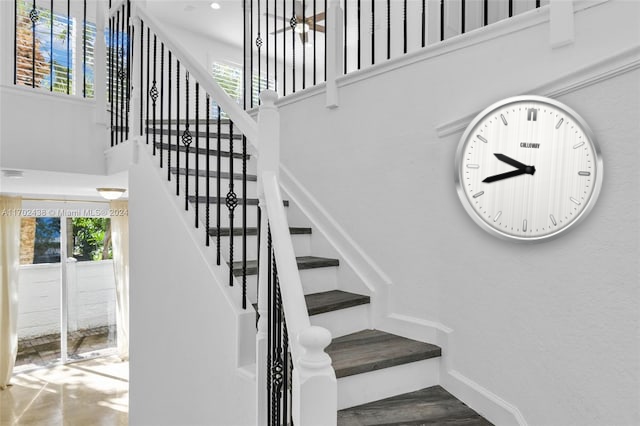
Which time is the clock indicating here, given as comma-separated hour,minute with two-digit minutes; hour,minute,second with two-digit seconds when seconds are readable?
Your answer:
9,42
